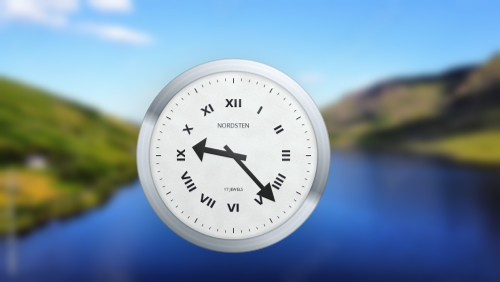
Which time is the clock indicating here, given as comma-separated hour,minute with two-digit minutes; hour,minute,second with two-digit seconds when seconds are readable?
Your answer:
9,23
